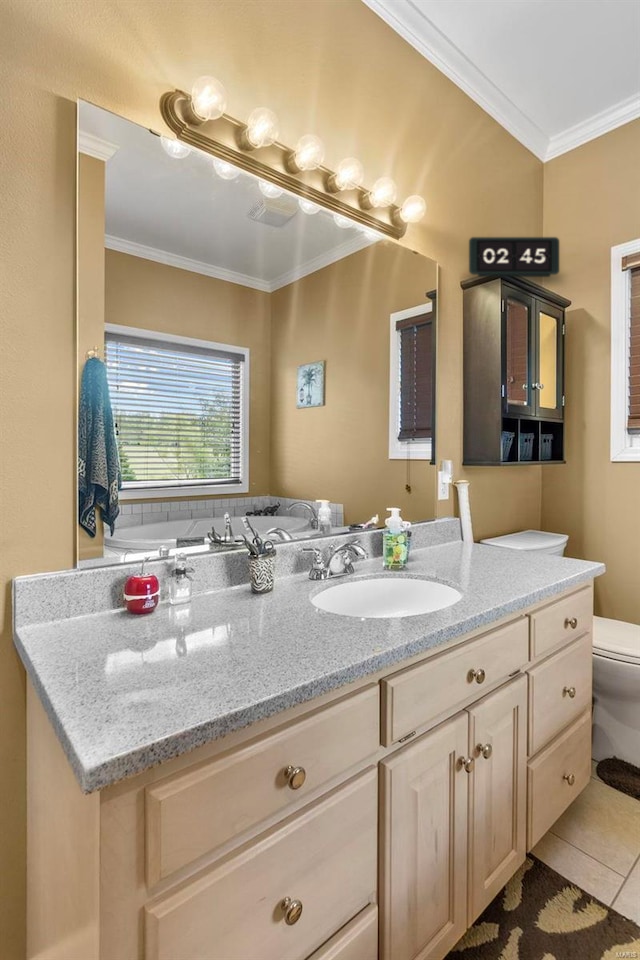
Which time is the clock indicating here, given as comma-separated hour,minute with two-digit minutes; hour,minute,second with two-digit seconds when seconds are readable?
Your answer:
2,45
